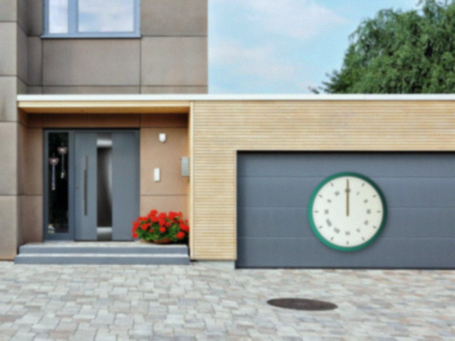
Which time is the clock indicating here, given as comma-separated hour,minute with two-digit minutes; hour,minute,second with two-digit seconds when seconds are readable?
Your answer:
12,00
